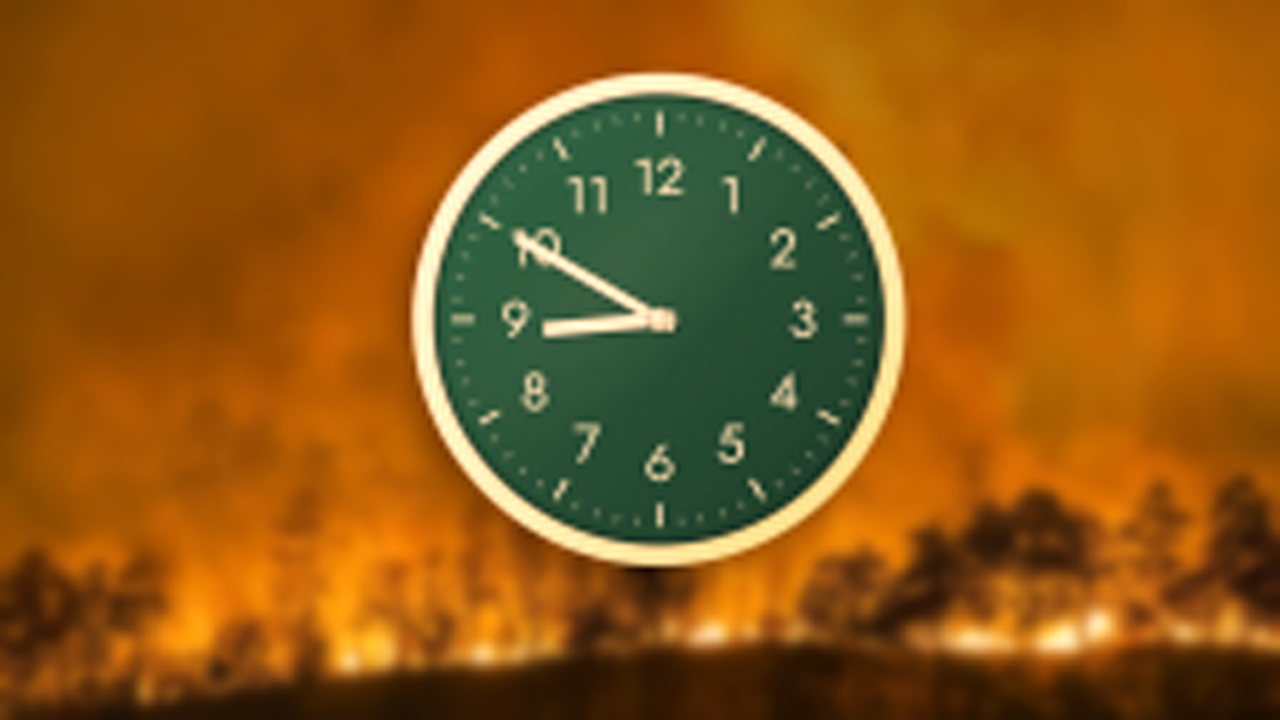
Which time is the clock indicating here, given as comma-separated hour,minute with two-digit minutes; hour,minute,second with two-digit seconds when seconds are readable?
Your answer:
8,50
